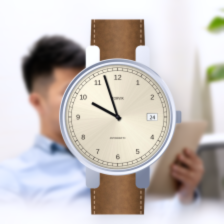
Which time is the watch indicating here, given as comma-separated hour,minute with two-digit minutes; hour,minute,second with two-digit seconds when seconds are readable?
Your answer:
9,57
